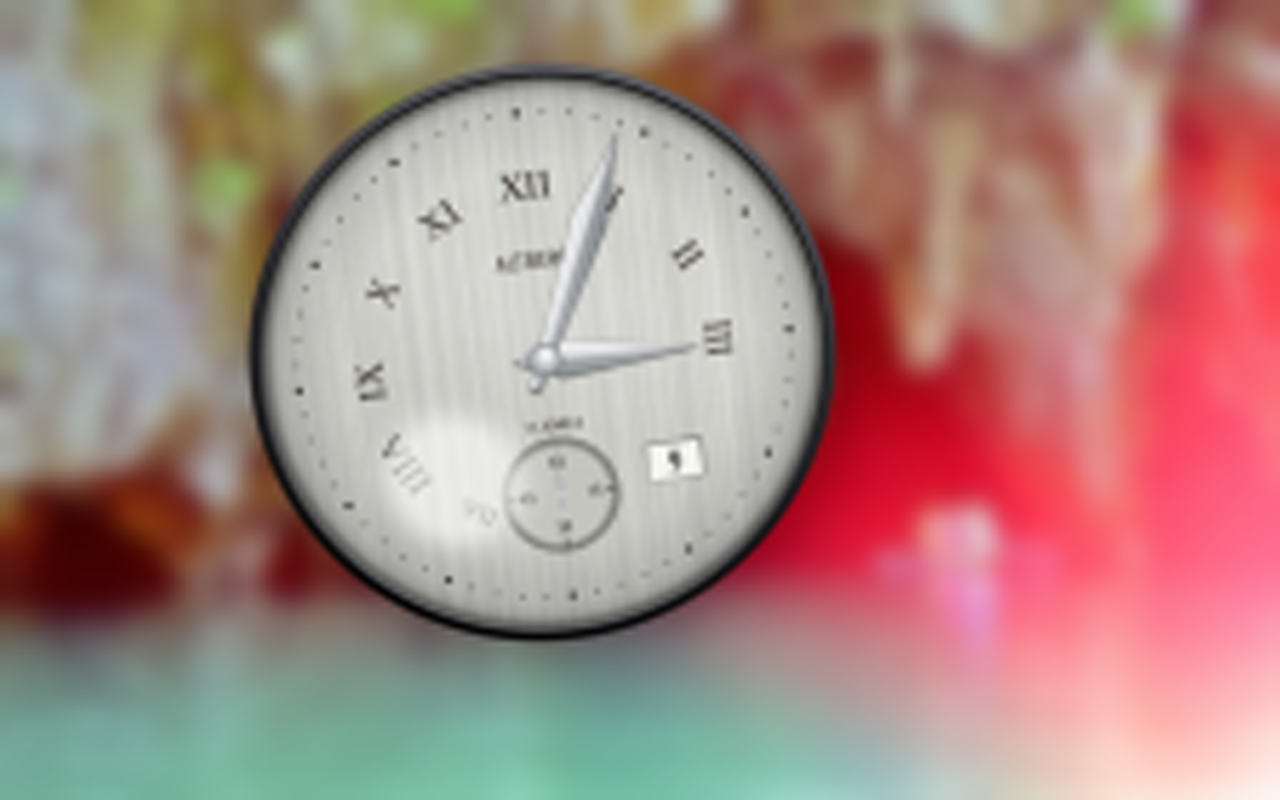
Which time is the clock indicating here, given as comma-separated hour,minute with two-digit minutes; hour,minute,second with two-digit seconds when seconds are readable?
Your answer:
3,04
